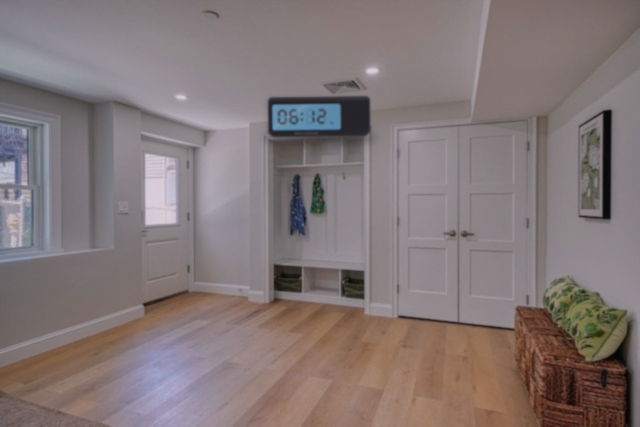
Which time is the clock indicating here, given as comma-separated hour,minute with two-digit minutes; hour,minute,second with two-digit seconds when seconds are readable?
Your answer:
6,12
